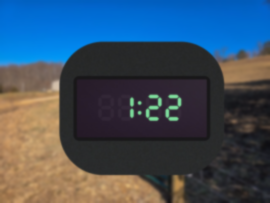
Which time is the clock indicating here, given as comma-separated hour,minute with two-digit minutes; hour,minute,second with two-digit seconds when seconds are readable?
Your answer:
1,22
